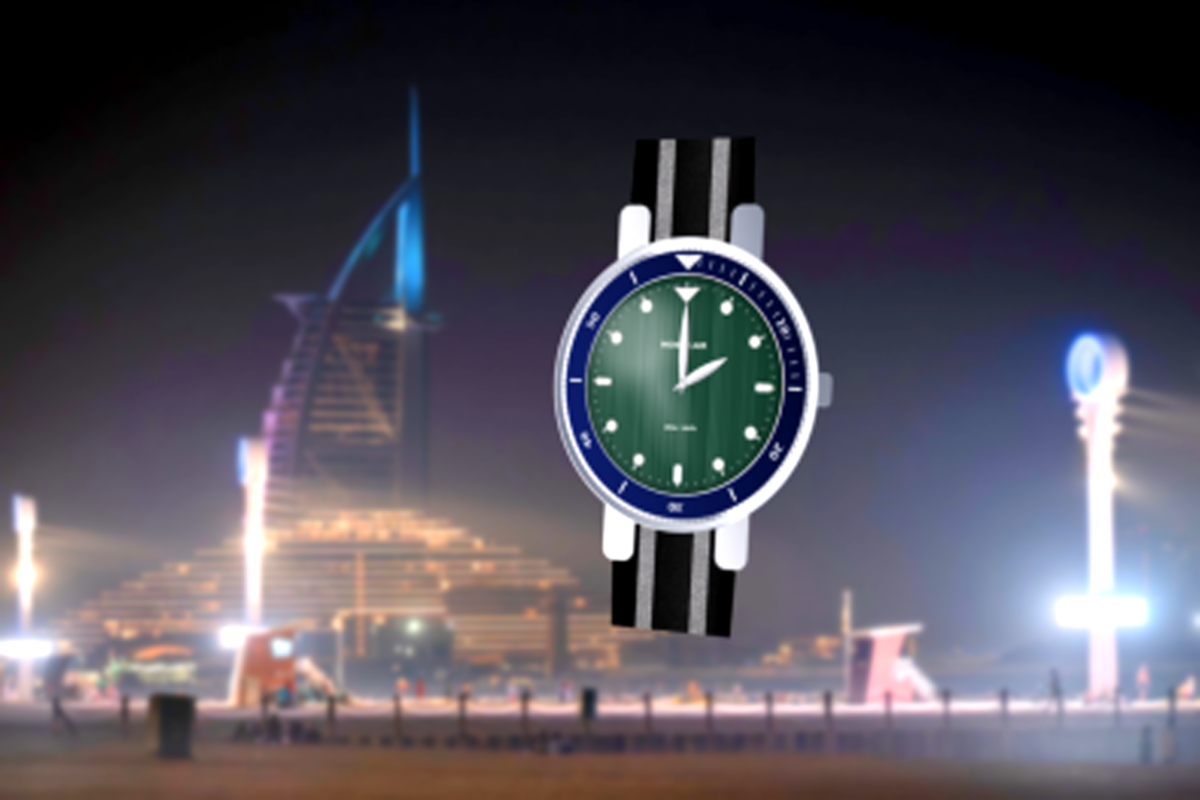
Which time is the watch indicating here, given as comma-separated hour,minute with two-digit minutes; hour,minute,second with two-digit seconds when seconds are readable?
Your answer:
2,00
